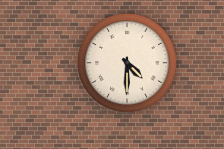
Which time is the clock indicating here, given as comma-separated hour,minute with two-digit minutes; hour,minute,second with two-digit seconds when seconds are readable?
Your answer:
4,30
